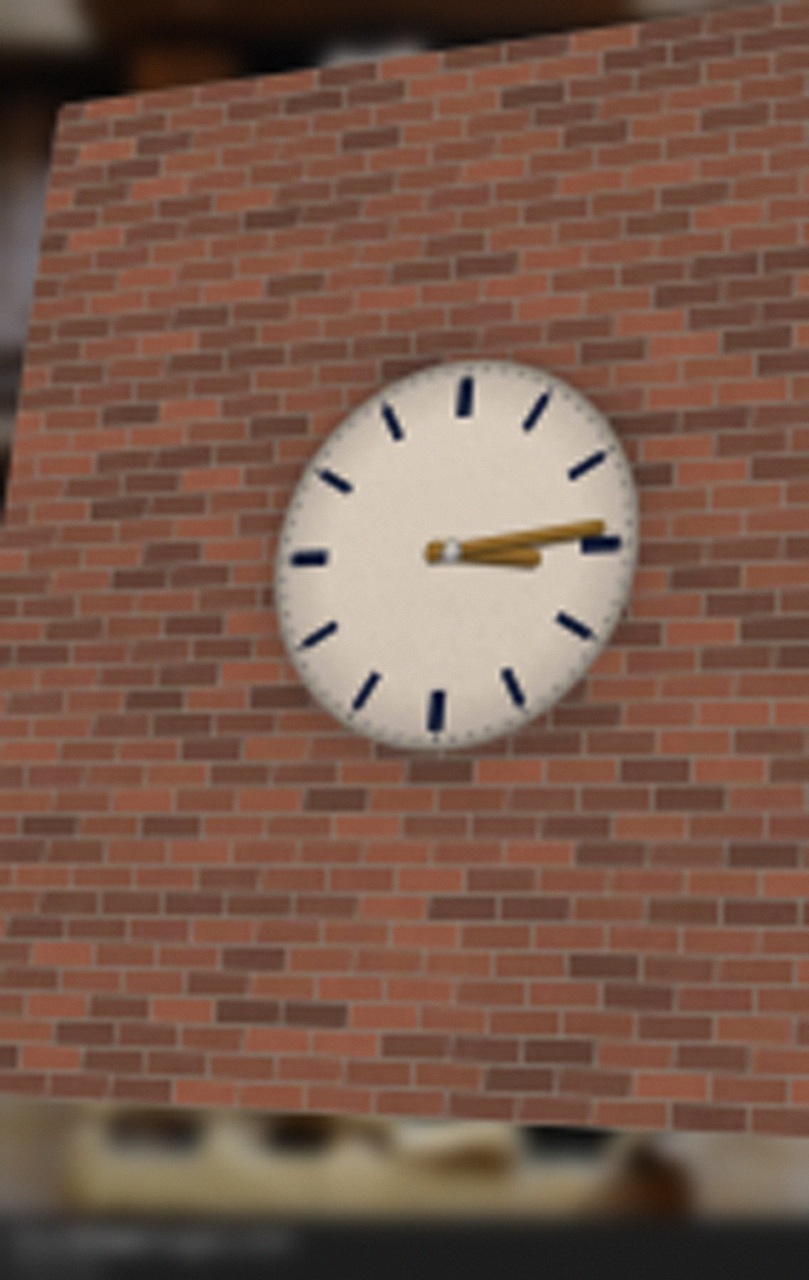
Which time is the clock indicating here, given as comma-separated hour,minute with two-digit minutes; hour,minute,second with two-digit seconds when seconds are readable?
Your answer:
3,14
